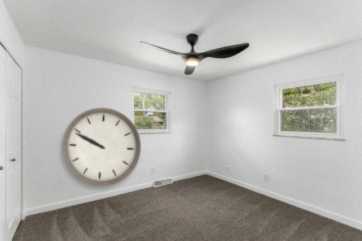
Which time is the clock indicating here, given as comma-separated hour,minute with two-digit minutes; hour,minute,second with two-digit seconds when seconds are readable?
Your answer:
9,49
